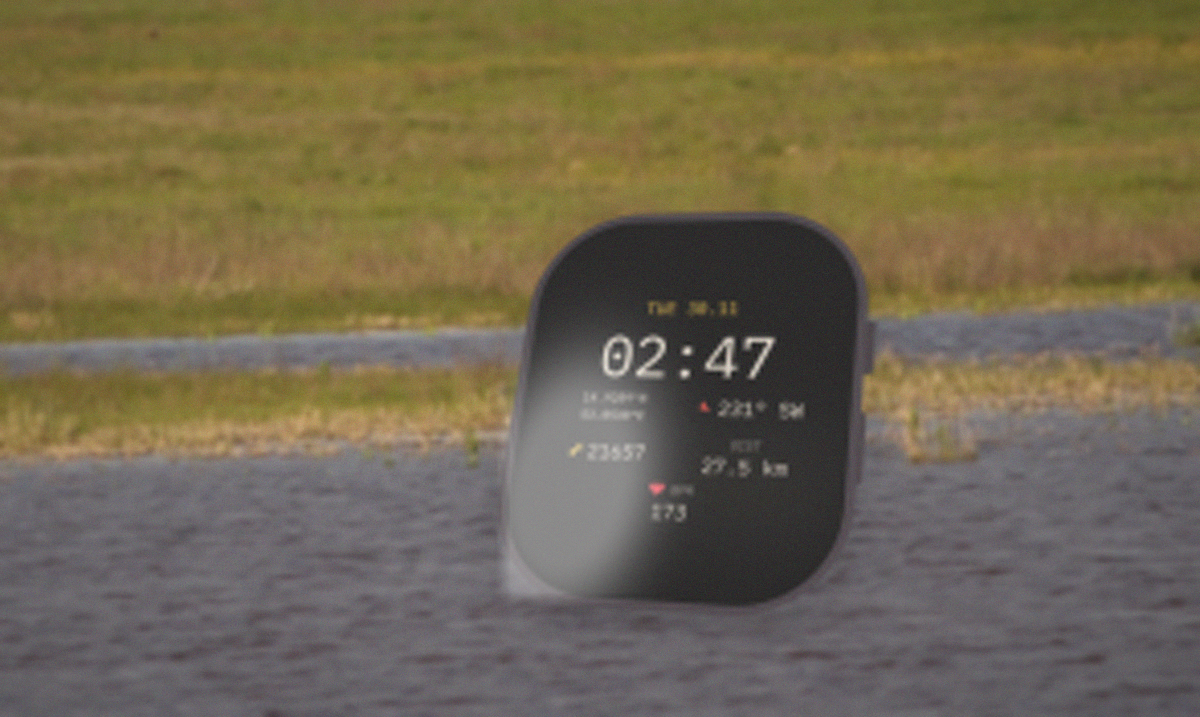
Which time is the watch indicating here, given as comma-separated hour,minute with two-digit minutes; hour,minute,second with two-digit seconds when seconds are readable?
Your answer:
2,47
